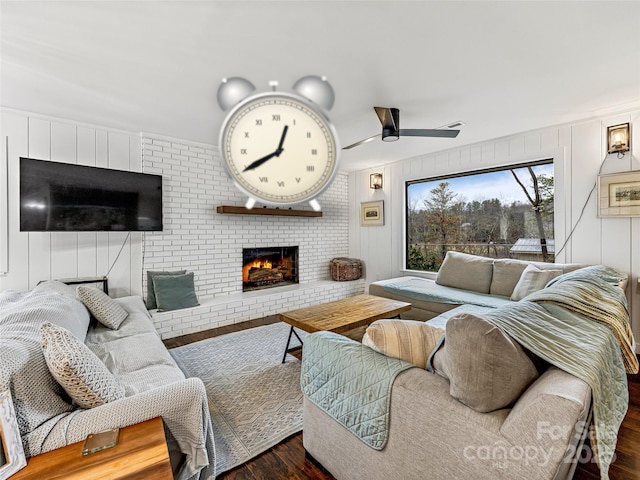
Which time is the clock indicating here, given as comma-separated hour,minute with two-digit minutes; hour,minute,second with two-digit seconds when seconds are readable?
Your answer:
12,40
